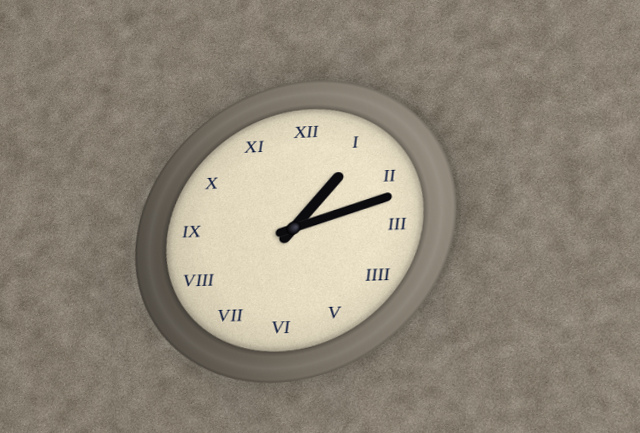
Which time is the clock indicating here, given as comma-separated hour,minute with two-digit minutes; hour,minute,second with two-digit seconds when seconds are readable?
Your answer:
1,12
